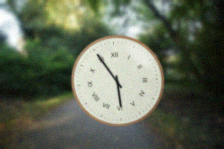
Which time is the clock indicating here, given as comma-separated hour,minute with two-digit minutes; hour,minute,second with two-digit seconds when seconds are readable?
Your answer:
5,55
